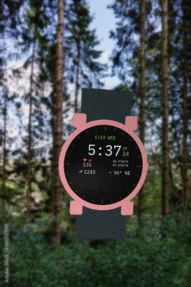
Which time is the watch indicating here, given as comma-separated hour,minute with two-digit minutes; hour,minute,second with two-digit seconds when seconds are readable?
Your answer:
5,37
